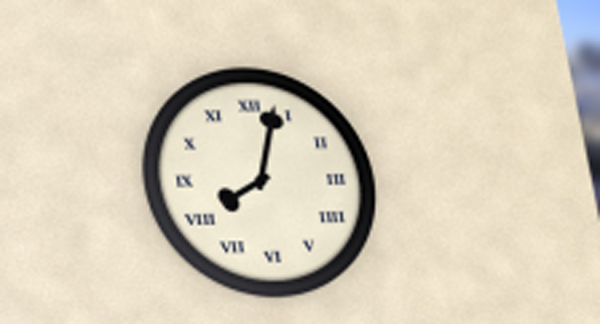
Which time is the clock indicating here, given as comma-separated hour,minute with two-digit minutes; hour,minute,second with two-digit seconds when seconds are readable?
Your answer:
8,03
